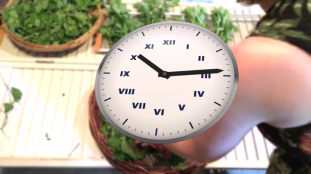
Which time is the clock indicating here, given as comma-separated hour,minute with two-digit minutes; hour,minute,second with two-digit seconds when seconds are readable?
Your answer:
10,14
